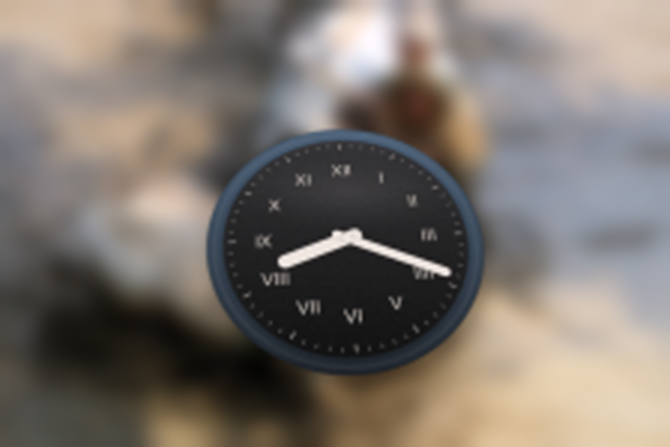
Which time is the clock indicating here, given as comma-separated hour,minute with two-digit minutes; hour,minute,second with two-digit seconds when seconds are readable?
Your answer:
8,19
